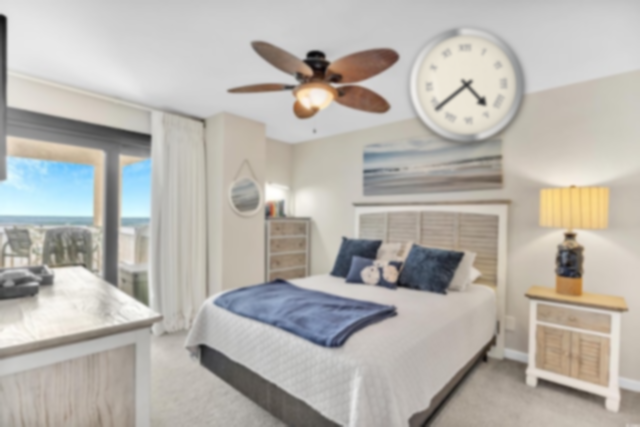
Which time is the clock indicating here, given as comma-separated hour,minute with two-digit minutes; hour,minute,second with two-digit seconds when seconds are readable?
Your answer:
4,39
